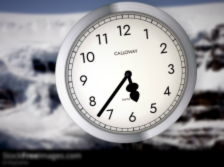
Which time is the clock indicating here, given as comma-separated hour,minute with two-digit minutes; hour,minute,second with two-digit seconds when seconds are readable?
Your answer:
5,37
